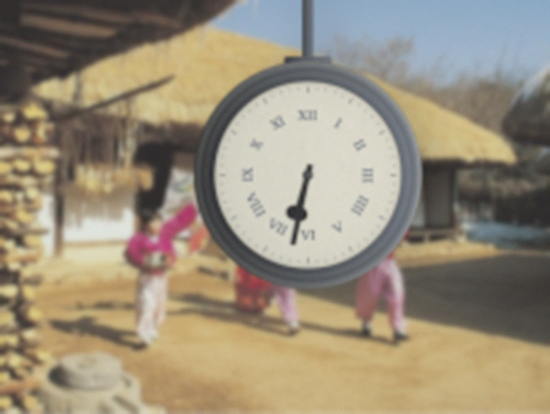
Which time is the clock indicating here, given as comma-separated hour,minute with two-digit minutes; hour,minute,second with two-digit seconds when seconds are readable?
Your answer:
6,32
